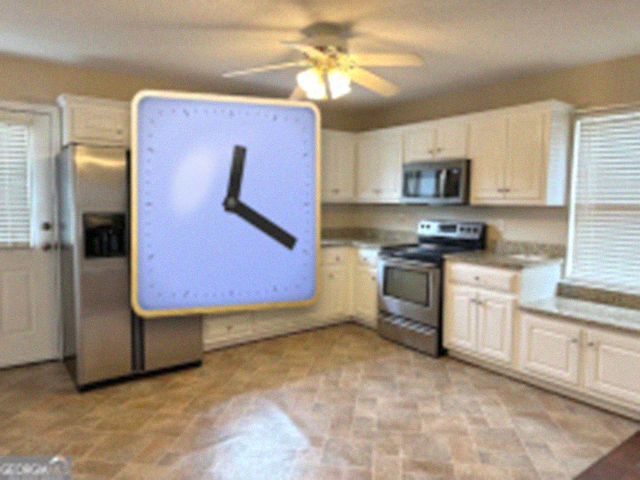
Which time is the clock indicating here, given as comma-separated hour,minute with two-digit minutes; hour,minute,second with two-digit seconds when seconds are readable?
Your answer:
12,20
